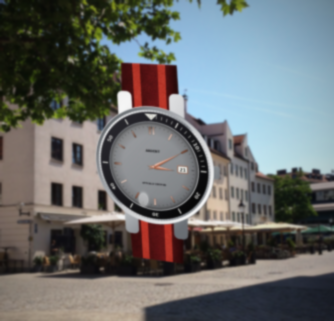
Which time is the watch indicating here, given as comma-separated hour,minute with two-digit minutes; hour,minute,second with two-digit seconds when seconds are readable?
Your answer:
3,10
